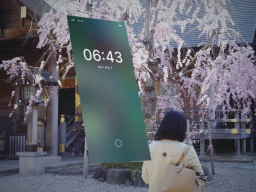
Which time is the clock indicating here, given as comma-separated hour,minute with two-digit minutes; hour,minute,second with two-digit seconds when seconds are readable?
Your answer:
6,43
